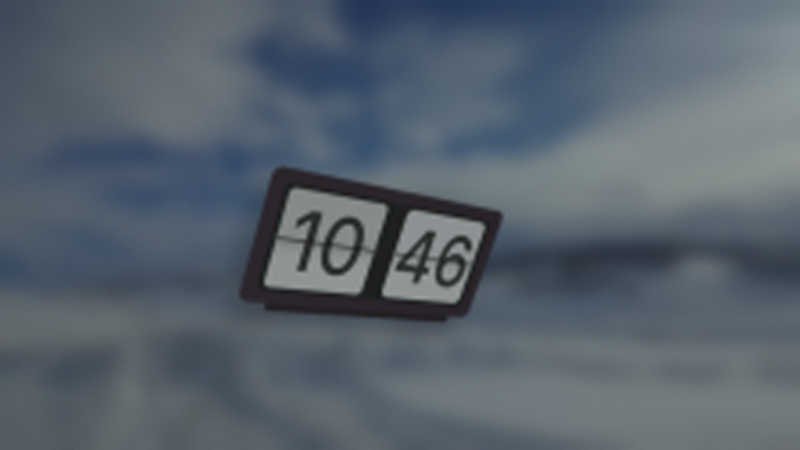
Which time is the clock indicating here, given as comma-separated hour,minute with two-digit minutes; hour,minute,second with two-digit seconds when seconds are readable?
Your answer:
10,46
